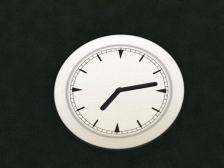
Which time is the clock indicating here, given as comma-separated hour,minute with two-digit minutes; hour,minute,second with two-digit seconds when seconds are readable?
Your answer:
7,13
